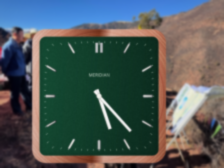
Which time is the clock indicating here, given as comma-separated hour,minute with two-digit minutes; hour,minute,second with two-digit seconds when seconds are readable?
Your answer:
5,23
